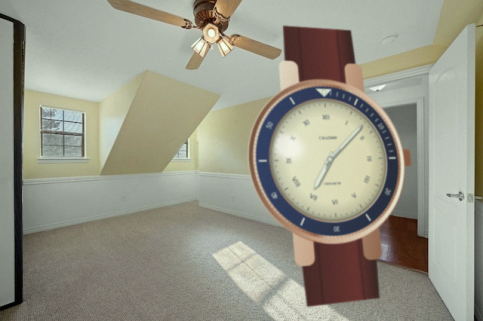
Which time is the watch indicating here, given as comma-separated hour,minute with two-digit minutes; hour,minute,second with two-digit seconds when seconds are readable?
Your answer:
7,08
